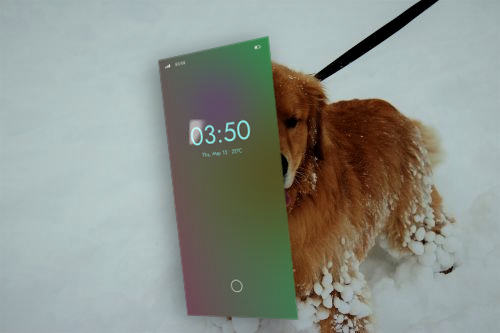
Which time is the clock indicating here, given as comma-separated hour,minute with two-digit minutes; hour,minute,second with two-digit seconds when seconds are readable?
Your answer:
3,50
